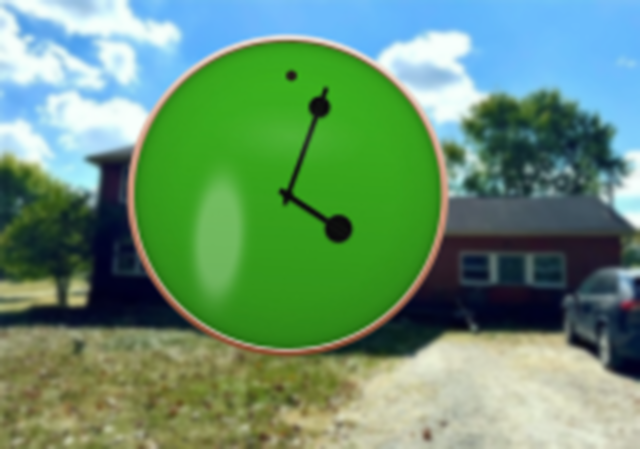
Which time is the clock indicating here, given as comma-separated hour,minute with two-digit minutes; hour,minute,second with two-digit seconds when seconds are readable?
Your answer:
4,03
